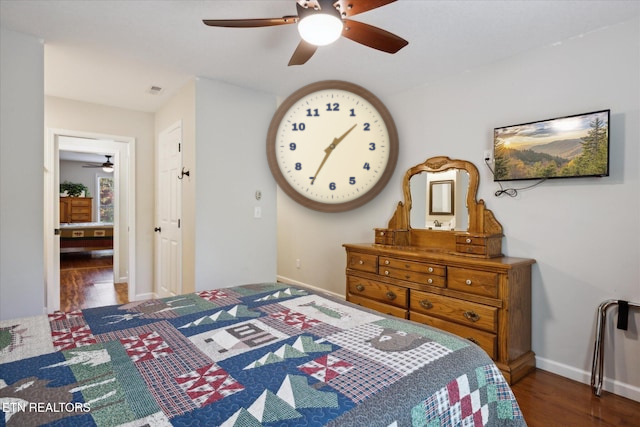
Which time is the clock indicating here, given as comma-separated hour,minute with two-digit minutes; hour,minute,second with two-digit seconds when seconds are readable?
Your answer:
1,35
